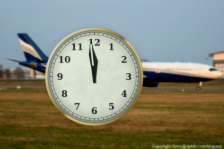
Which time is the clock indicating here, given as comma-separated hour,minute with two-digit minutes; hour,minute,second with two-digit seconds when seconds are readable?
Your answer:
11,59
